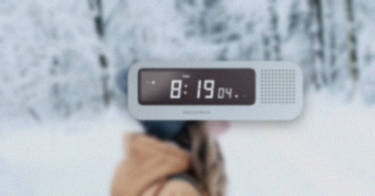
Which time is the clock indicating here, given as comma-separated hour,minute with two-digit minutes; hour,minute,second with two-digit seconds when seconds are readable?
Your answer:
8,19
